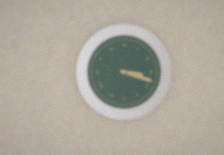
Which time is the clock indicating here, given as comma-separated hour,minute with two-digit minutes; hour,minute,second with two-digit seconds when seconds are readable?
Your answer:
3,18
